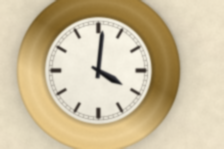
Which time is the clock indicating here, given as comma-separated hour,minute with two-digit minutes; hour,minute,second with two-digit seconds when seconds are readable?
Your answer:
4,01
